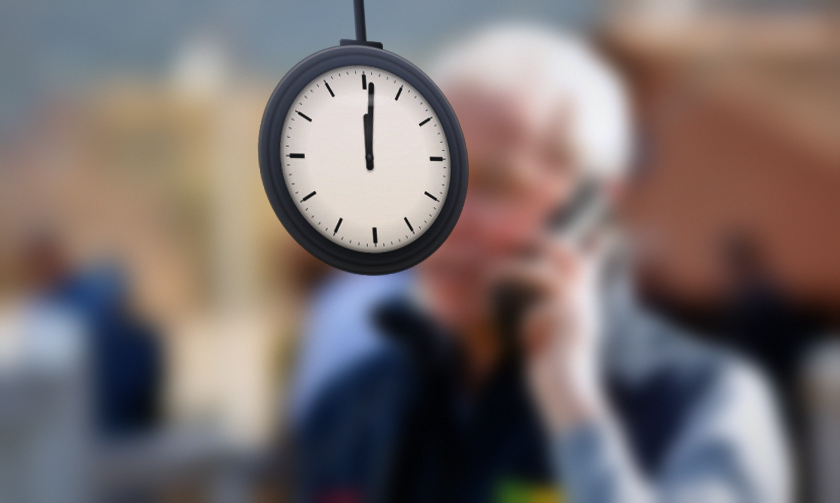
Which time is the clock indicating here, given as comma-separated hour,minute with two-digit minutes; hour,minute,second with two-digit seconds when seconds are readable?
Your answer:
12,01
